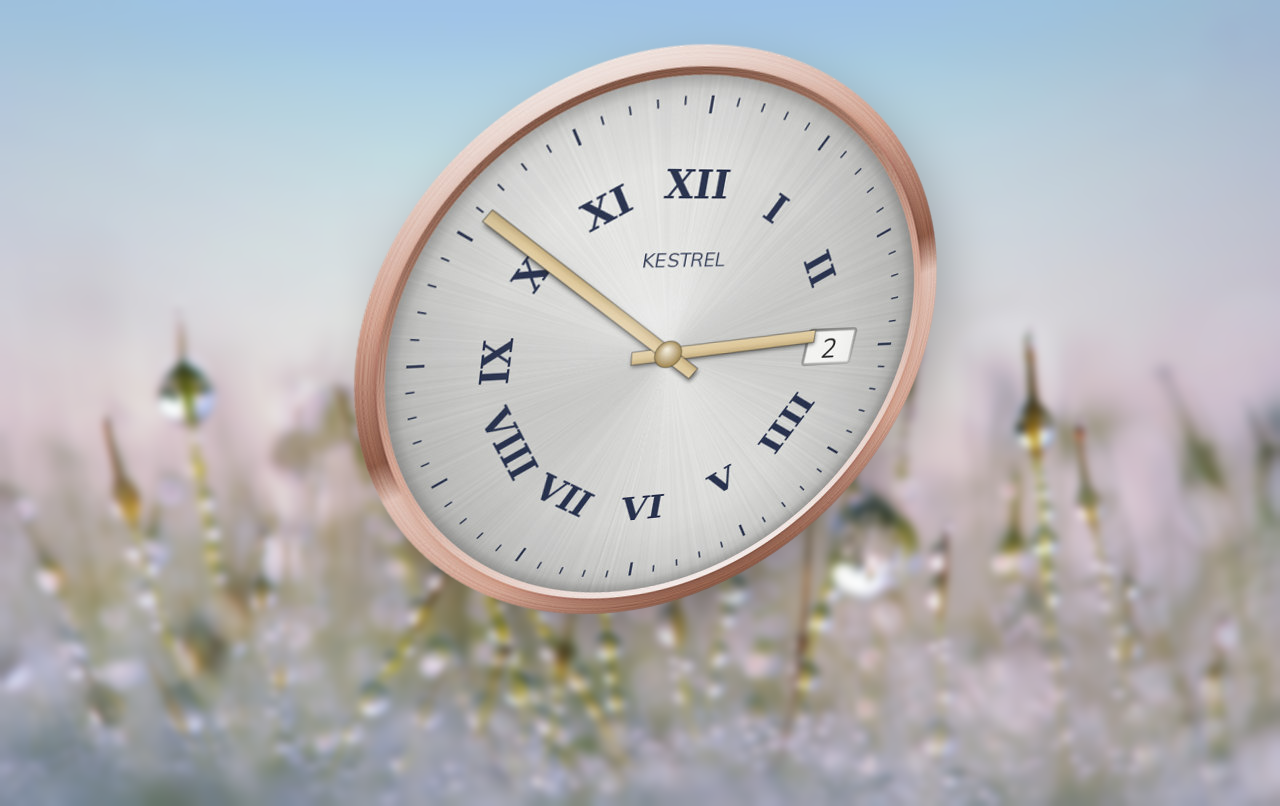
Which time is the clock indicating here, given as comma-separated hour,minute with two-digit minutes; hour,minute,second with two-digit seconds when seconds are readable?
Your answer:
2,51
